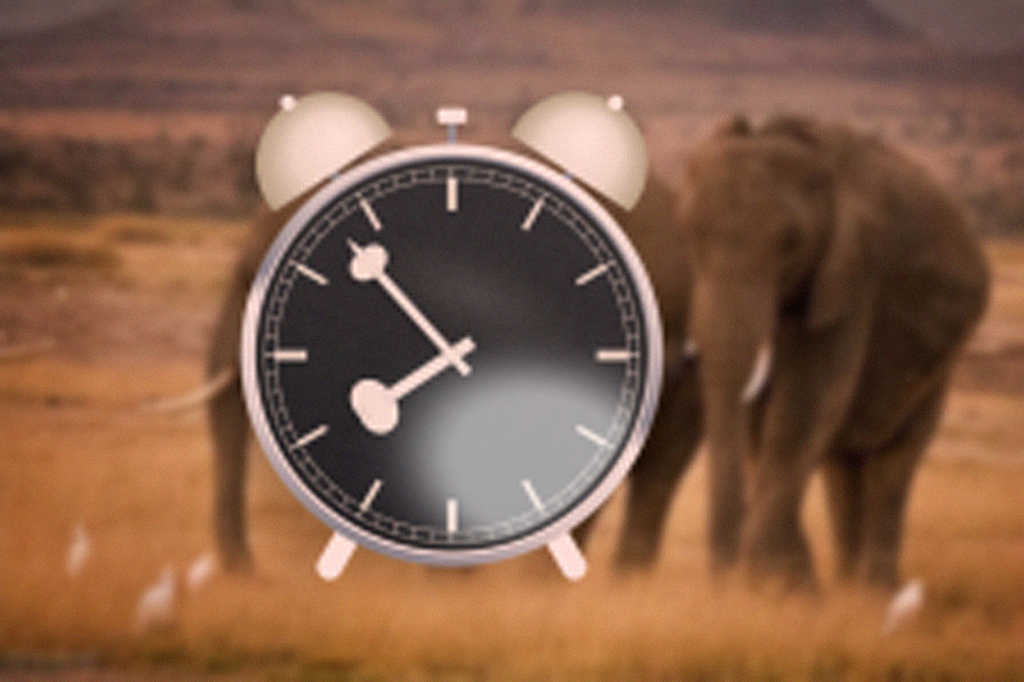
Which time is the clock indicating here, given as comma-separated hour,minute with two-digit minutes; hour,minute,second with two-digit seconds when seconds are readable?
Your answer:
7,53
